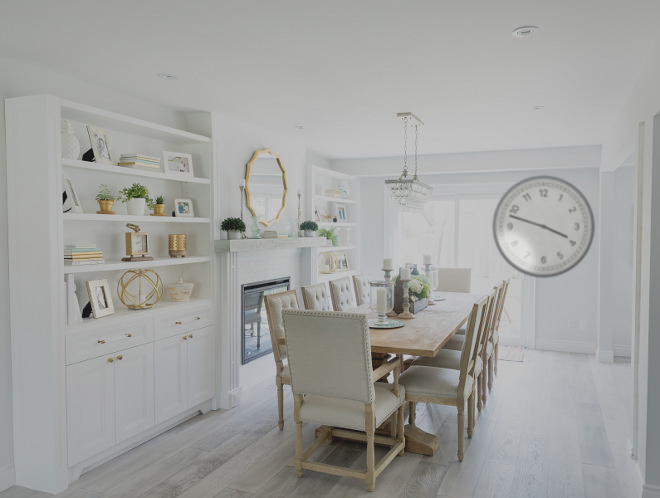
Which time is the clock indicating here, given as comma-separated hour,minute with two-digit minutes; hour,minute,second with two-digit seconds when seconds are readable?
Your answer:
3,48
